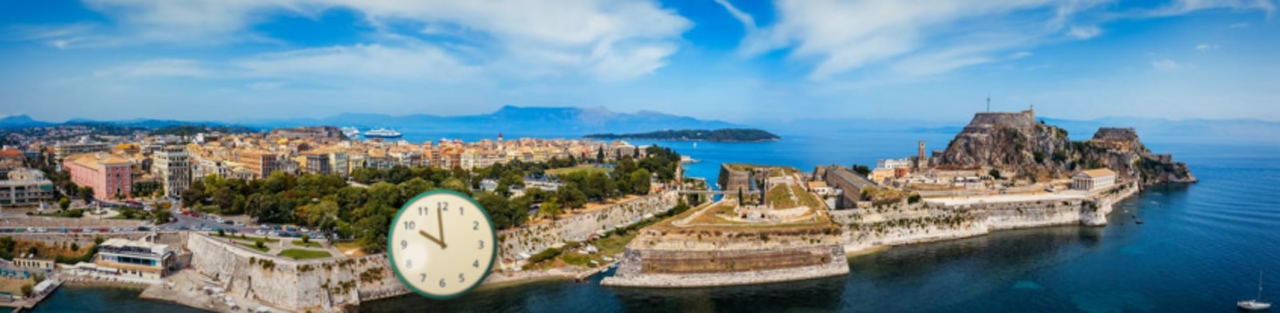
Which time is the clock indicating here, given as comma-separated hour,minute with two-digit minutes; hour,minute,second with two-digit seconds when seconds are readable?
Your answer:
9,59
